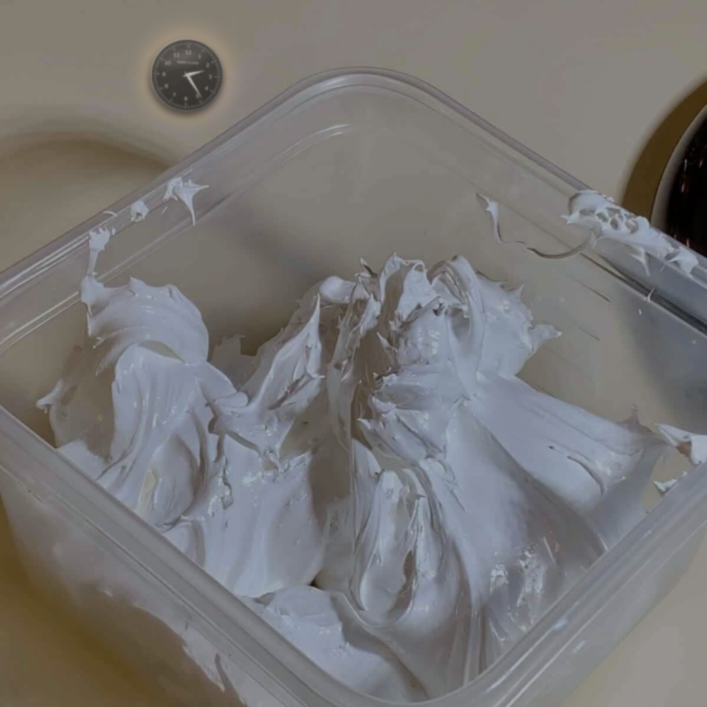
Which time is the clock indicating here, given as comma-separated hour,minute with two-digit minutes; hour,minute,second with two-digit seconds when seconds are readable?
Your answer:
2,24
